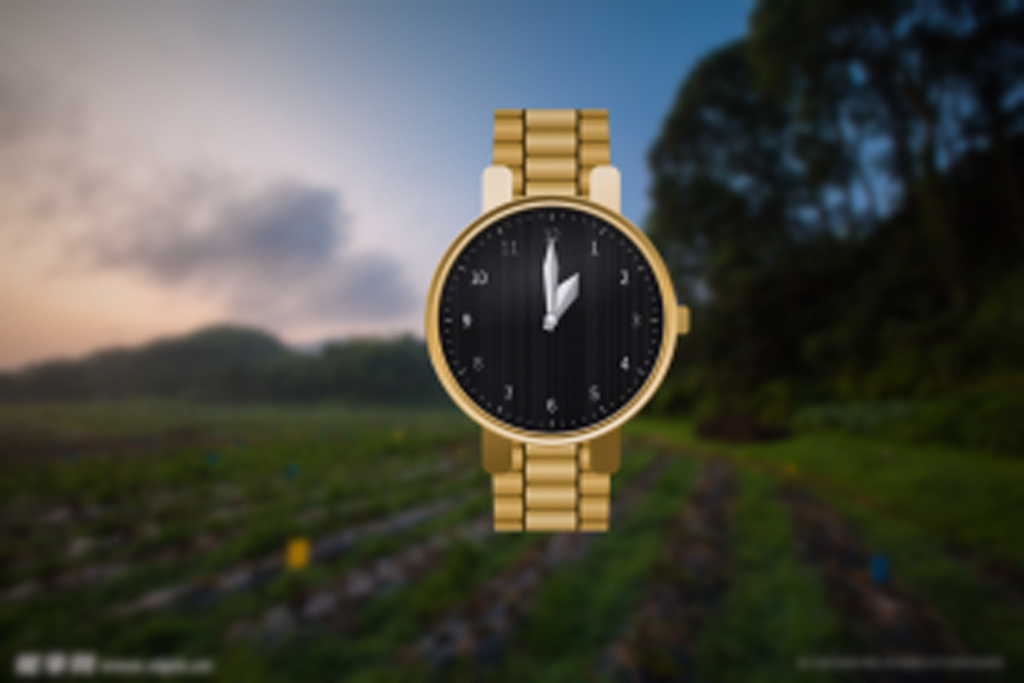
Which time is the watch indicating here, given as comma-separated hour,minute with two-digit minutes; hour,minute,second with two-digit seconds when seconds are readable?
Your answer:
1,00
